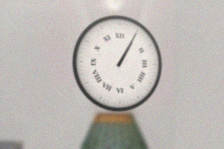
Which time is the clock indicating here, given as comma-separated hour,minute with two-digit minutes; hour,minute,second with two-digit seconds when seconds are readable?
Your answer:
1,05
